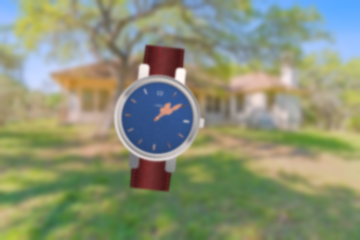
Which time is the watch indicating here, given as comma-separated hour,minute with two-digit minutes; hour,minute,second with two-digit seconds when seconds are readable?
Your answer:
1,09
